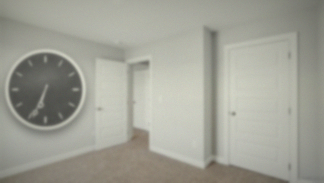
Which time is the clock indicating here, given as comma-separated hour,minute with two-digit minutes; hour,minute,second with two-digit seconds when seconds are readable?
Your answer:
6,34
